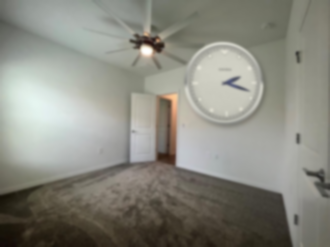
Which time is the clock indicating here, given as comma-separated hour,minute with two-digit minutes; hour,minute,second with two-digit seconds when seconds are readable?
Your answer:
2,18
